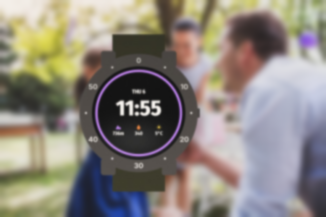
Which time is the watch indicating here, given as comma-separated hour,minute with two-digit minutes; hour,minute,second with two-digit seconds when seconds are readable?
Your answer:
11,55
